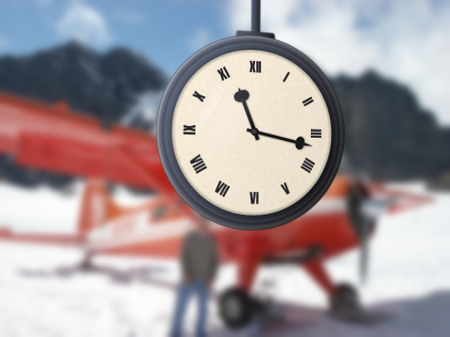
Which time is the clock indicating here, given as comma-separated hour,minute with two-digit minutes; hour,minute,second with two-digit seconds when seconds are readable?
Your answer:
11,17
